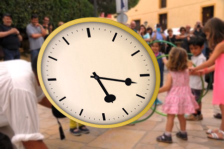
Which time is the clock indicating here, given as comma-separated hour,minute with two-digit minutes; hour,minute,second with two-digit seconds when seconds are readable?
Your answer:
5,17
